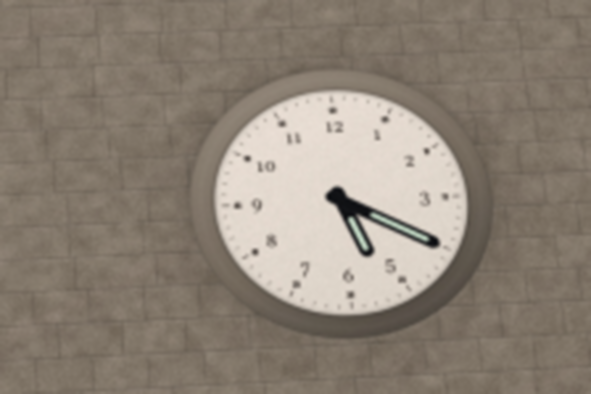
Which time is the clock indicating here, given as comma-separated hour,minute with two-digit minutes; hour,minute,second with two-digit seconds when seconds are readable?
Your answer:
5,20
